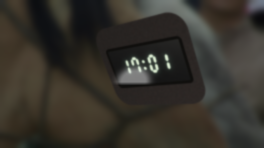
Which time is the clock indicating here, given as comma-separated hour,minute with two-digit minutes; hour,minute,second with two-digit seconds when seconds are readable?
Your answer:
17,01
